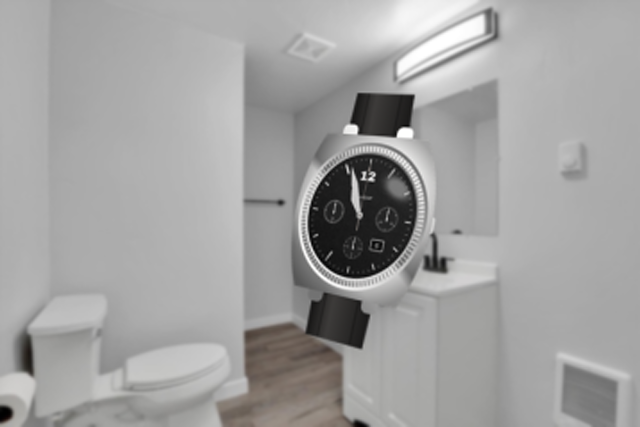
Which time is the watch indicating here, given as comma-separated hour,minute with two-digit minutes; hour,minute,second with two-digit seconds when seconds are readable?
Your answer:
10,56
